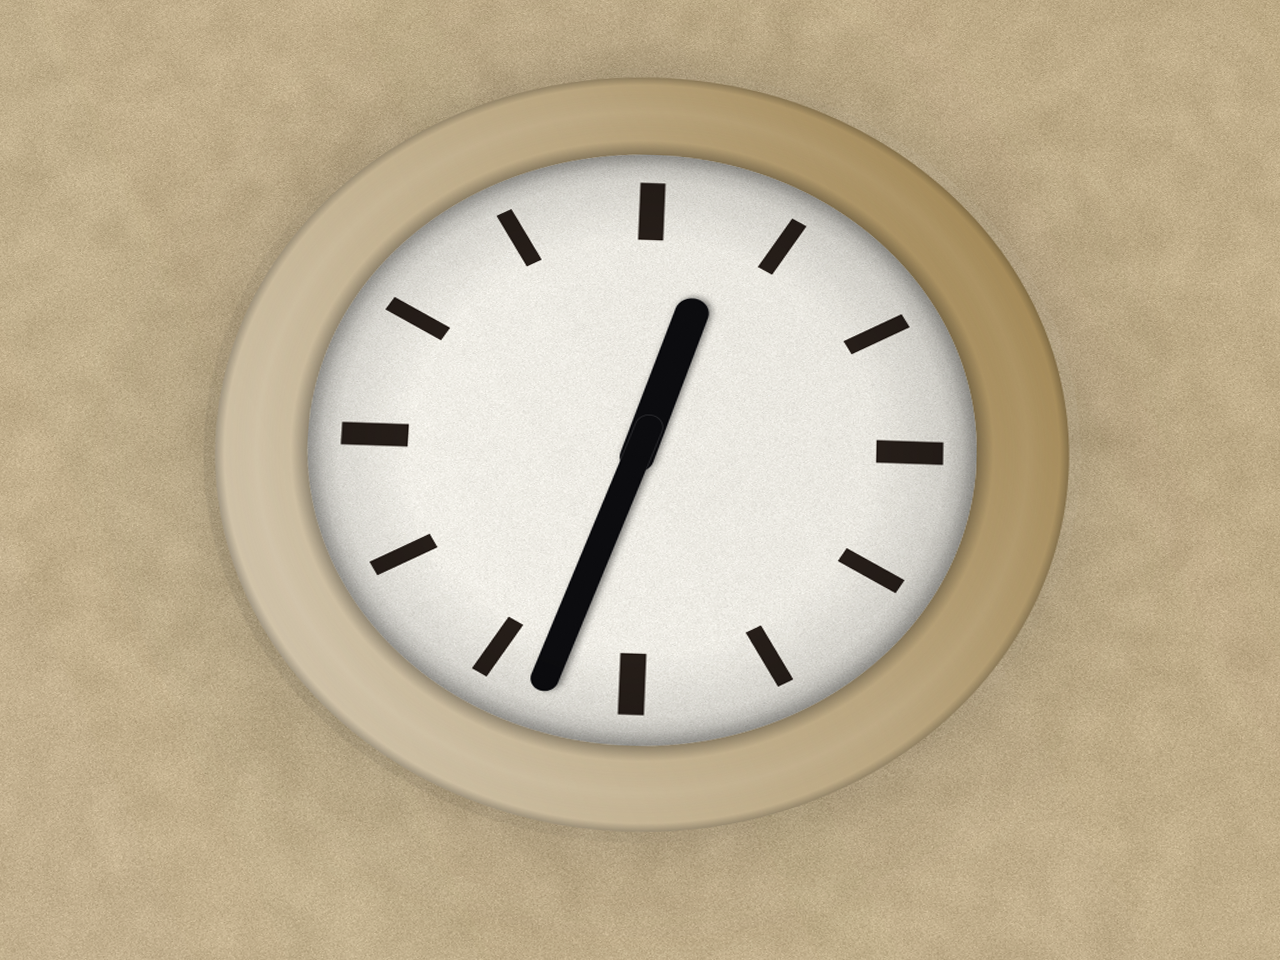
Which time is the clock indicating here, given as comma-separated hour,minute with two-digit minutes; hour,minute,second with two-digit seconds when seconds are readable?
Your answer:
12,33
